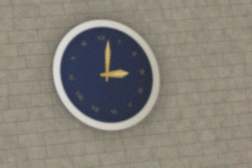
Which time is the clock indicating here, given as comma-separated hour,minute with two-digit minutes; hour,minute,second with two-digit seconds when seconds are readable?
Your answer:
3,02
